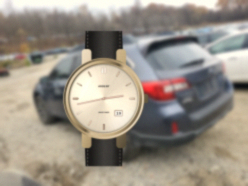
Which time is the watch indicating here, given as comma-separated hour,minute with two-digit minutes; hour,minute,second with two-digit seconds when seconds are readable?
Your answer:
2,43
